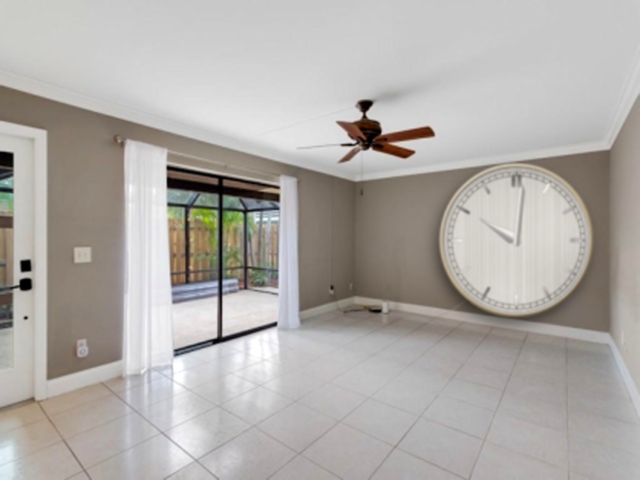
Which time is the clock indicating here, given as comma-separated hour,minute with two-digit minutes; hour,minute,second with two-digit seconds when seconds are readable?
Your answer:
10,01
